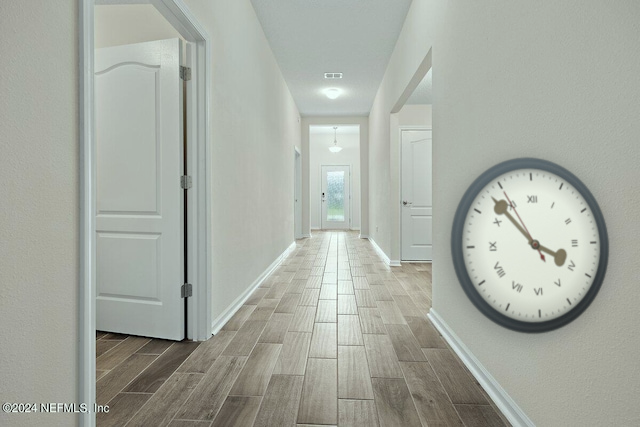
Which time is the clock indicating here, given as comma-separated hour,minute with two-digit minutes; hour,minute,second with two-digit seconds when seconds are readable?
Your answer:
3,52,55
